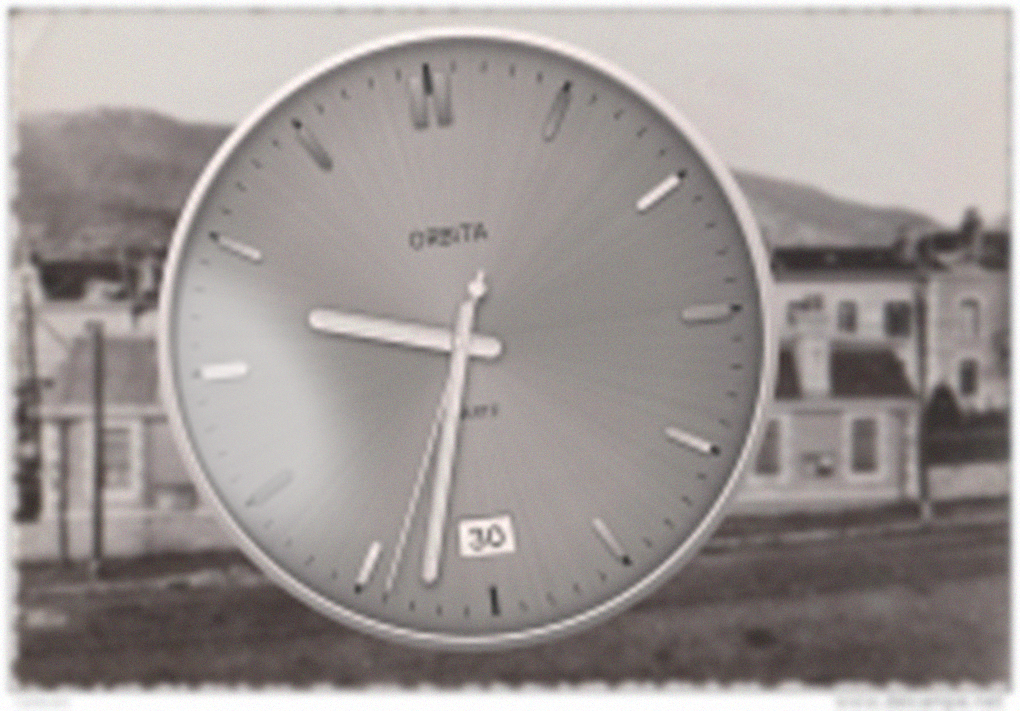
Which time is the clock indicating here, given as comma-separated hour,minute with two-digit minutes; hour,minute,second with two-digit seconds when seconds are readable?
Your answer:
9,32,34
